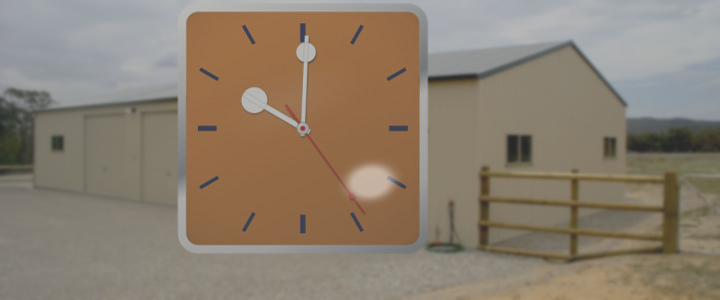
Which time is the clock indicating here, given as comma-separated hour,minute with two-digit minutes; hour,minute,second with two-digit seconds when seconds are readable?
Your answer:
10,00,24
